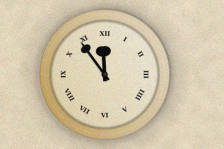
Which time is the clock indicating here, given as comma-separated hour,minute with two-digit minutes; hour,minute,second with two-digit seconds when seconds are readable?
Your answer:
11,54
